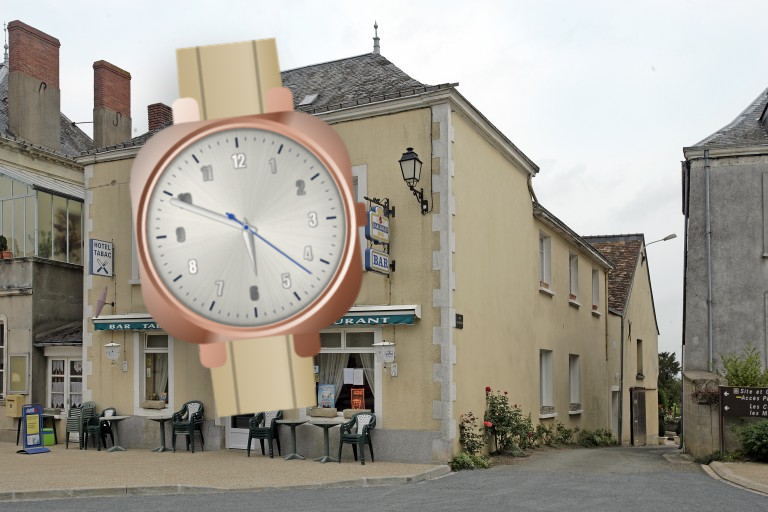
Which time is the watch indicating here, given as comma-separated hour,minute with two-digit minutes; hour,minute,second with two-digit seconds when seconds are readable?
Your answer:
5,49,22
